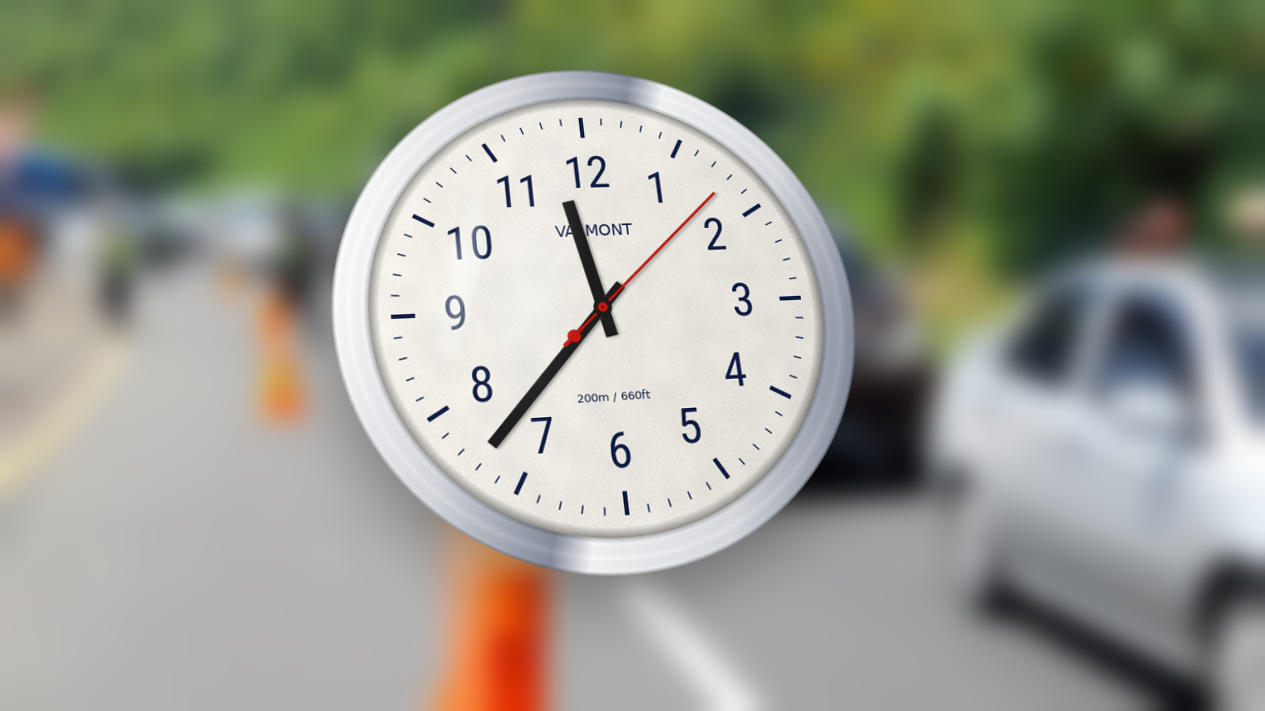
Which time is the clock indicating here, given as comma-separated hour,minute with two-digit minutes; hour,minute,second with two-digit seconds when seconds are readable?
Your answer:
11,37,08
